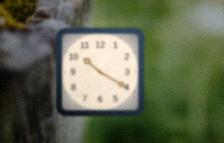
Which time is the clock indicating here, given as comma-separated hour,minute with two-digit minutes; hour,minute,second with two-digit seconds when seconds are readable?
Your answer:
10,20
